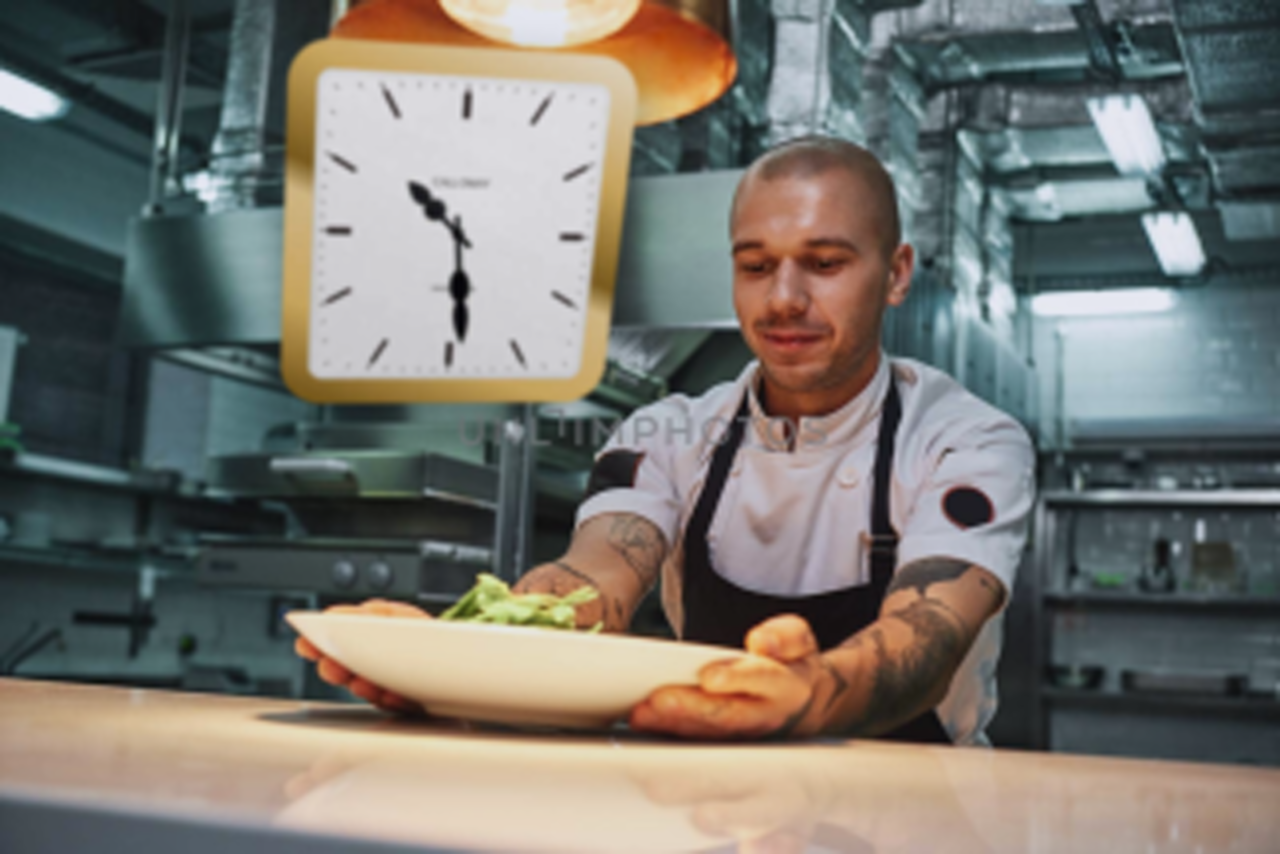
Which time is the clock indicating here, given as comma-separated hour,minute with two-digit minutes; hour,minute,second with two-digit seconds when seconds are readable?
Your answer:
10,29
